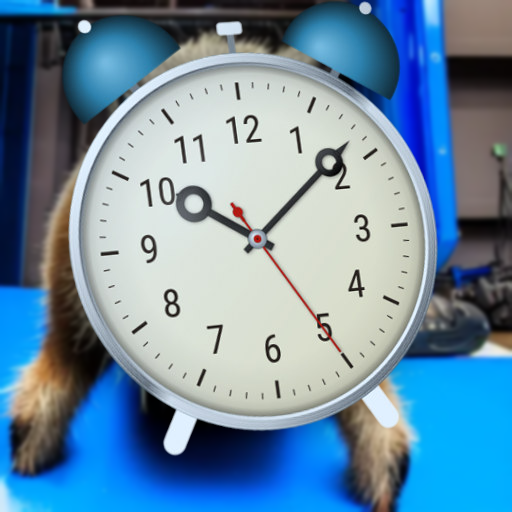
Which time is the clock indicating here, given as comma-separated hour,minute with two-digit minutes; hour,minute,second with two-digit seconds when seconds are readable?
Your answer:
10,08,25
